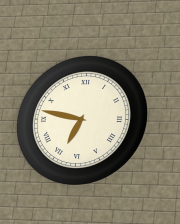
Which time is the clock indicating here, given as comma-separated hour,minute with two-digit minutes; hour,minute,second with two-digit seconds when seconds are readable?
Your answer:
6,47
